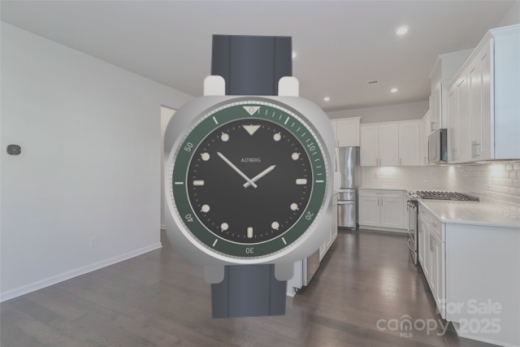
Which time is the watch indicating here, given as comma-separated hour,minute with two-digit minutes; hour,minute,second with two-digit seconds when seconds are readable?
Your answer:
1,52
